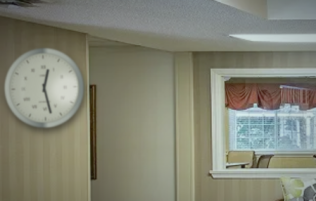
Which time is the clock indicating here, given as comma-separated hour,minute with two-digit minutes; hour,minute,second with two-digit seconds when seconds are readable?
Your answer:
12,28
